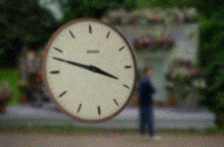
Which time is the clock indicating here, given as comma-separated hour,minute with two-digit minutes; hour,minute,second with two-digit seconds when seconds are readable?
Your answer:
3,48
